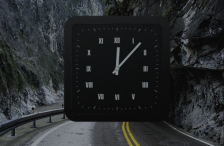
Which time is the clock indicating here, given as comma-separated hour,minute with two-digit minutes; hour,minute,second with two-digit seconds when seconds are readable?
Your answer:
12,07
